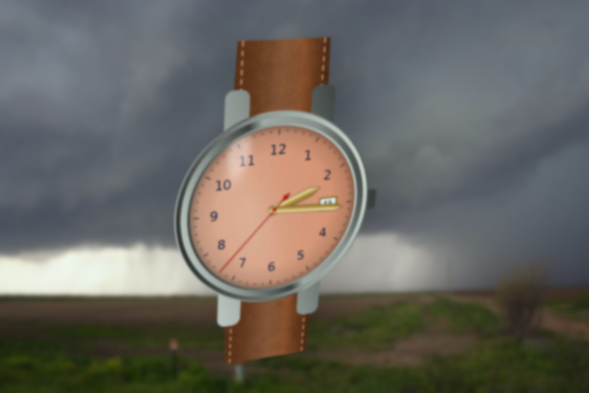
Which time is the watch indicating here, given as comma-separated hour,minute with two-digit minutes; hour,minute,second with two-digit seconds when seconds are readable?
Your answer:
2,15,37
